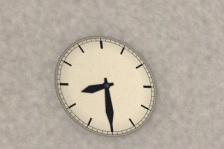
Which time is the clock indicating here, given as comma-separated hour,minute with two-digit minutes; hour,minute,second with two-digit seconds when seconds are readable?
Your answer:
8,30
